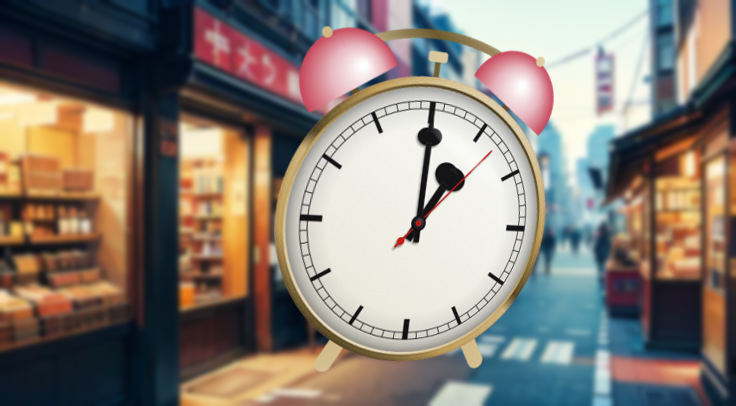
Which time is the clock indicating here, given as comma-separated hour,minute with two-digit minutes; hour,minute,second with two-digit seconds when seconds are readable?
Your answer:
1,00,07
